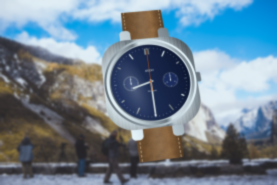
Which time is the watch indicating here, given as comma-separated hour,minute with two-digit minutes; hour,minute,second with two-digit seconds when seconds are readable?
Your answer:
8,30
